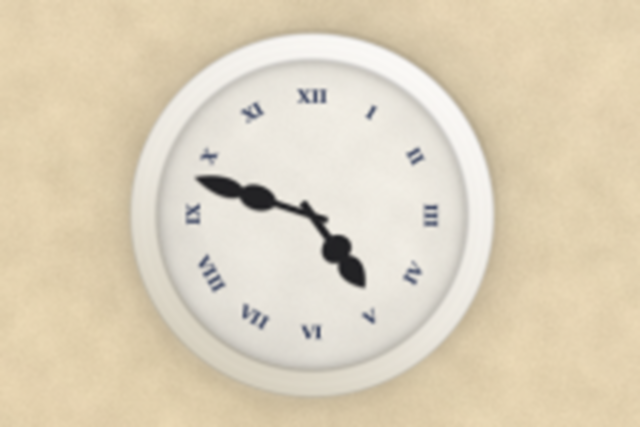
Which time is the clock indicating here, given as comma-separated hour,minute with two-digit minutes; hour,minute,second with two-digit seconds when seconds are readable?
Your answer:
4,48
